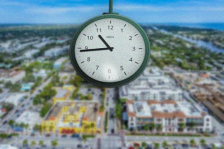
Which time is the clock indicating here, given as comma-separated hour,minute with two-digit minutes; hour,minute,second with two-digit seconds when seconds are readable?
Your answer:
10,44
